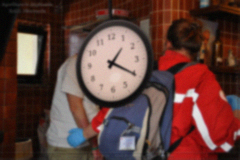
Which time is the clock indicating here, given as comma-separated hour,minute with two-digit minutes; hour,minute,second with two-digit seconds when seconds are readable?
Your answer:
1,20
